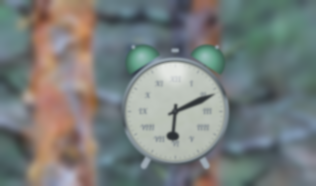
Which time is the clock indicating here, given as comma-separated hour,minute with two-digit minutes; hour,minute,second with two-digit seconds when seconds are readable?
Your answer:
6,11
